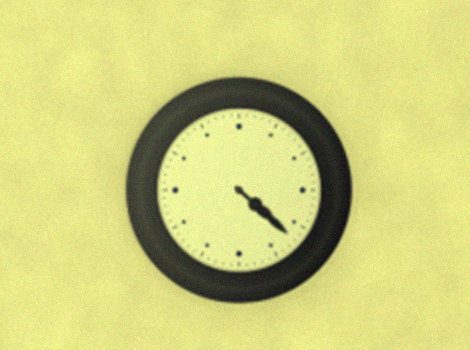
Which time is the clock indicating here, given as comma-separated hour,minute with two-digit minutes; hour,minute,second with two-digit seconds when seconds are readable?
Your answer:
4,22
